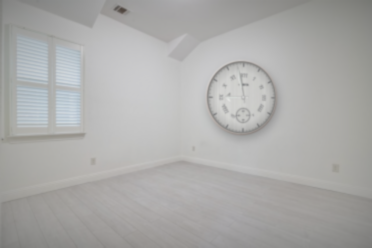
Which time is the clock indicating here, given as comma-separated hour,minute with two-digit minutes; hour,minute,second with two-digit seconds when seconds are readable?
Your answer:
8,58
